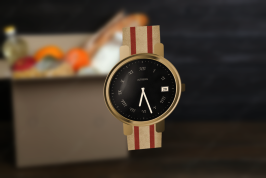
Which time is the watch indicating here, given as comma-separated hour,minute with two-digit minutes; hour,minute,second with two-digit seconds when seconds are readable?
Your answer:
6,27
